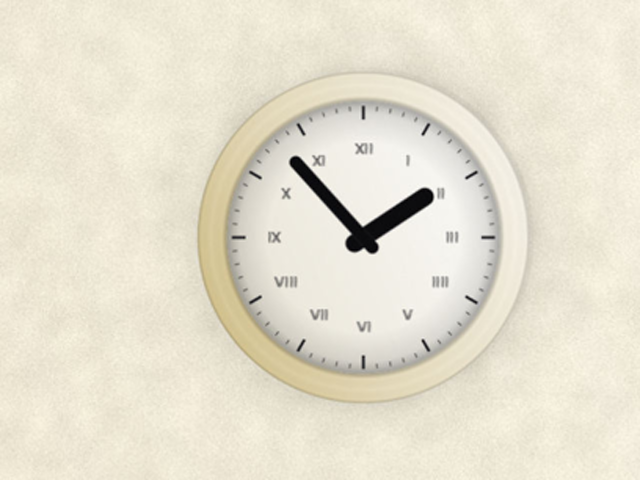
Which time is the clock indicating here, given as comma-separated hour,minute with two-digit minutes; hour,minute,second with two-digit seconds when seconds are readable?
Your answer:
1,53
